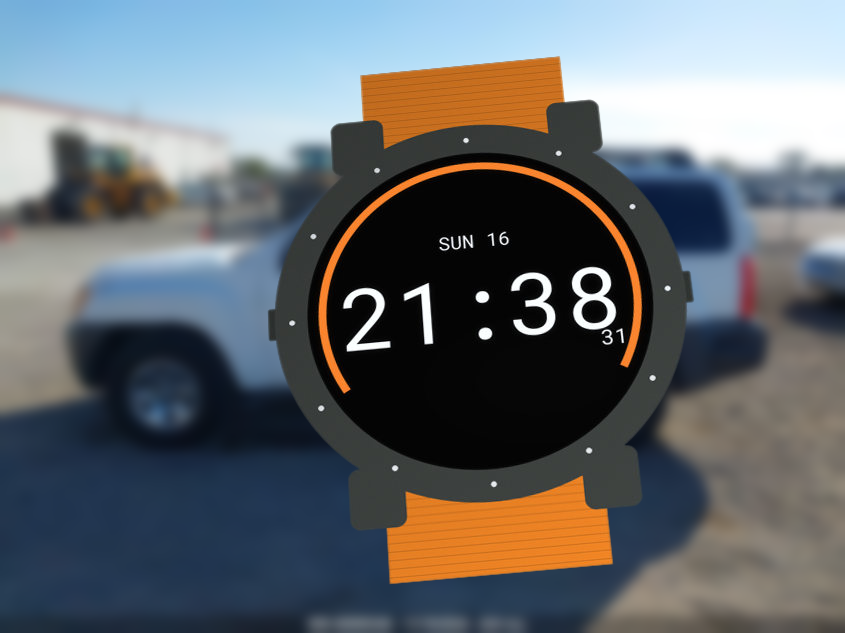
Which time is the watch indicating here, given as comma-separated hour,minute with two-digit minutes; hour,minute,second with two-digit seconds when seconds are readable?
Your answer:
21,38,31
